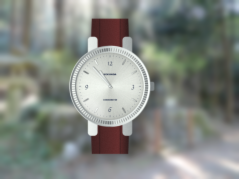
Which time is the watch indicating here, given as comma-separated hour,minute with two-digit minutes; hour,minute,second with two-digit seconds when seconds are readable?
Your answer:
10,53
